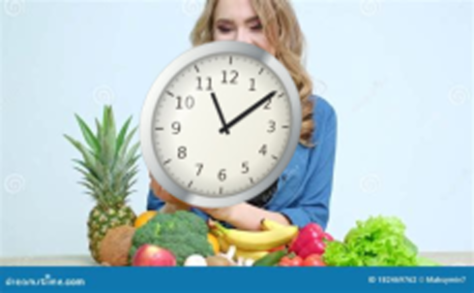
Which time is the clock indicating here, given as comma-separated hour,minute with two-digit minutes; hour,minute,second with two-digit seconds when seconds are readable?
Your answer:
11,09
